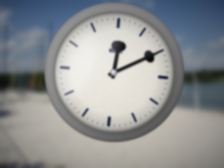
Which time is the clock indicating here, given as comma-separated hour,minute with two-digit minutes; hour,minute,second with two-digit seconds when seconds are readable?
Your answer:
12,10
